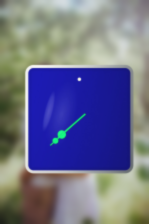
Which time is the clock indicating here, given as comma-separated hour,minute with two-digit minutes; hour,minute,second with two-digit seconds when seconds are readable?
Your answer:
7,38
